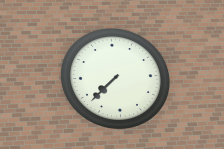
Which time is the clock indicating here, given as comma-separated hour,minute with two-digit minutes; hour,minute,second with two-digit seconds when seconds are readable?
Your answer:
7,38
